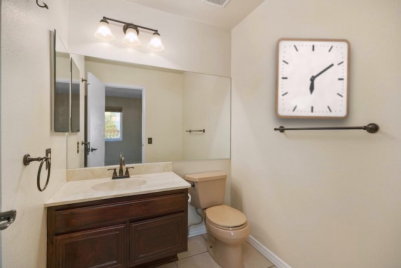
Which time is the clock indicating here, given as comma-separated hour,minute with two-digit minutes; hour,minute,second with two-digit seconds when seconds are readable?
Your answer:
6,09
